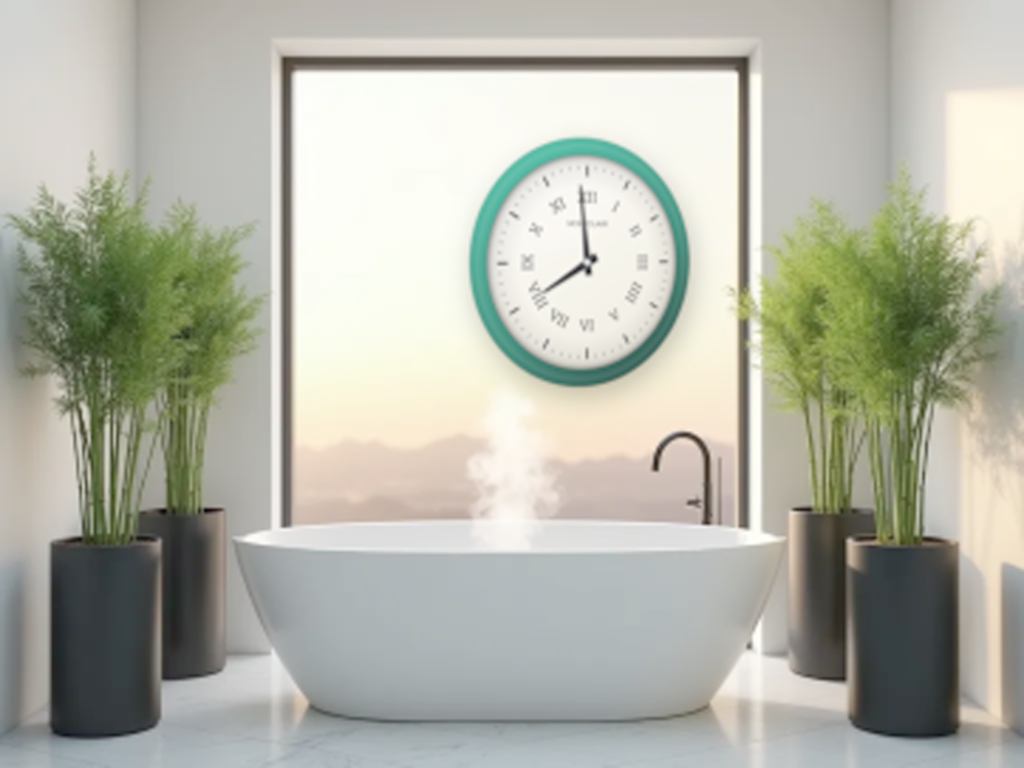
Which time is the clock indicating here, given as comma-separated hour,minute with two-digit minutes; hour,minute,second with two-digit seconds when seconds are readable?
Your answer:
7,59
